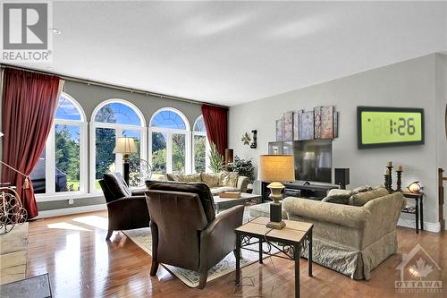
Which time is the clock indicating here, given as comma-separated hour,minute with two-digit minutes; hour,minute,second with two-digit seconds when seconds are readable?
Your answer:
1,26
